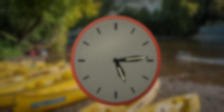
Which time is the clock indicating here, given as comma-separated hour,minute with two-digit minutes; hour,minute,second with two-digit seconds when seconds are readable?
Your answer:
5,14
